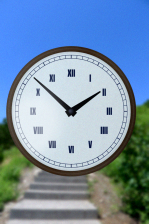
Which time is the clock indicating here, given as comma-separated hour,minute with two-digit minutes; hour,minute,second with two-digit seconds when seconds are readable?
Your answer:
1,52
